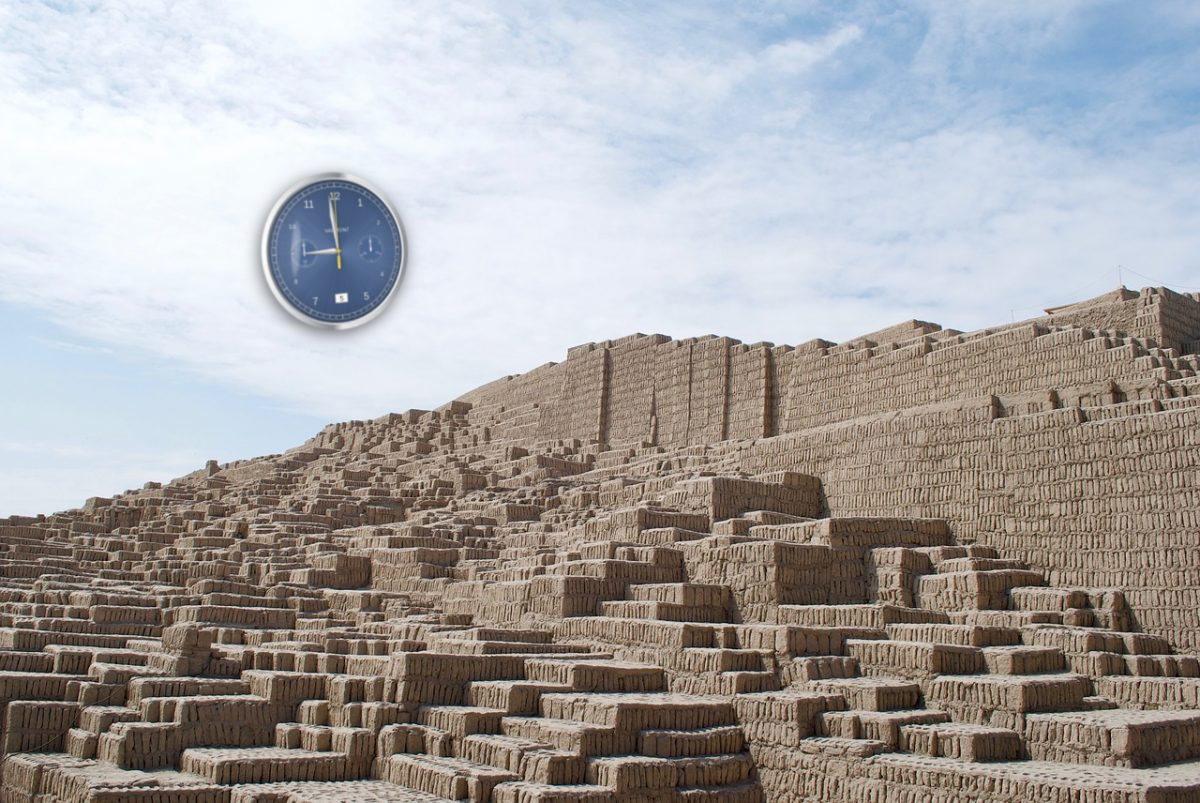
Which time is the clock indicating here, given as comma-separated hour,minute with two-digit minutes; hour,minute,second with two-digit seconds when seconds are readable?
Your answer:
8,59
